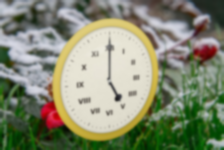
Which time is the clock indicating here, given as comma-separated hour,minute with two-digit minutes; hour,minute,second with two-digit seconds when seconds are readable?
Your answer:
5,00
